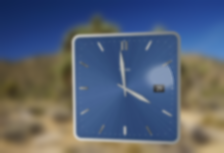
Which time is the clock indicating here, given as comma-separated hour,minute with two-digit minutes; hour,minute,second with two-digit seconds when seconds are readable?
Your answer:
3,59
